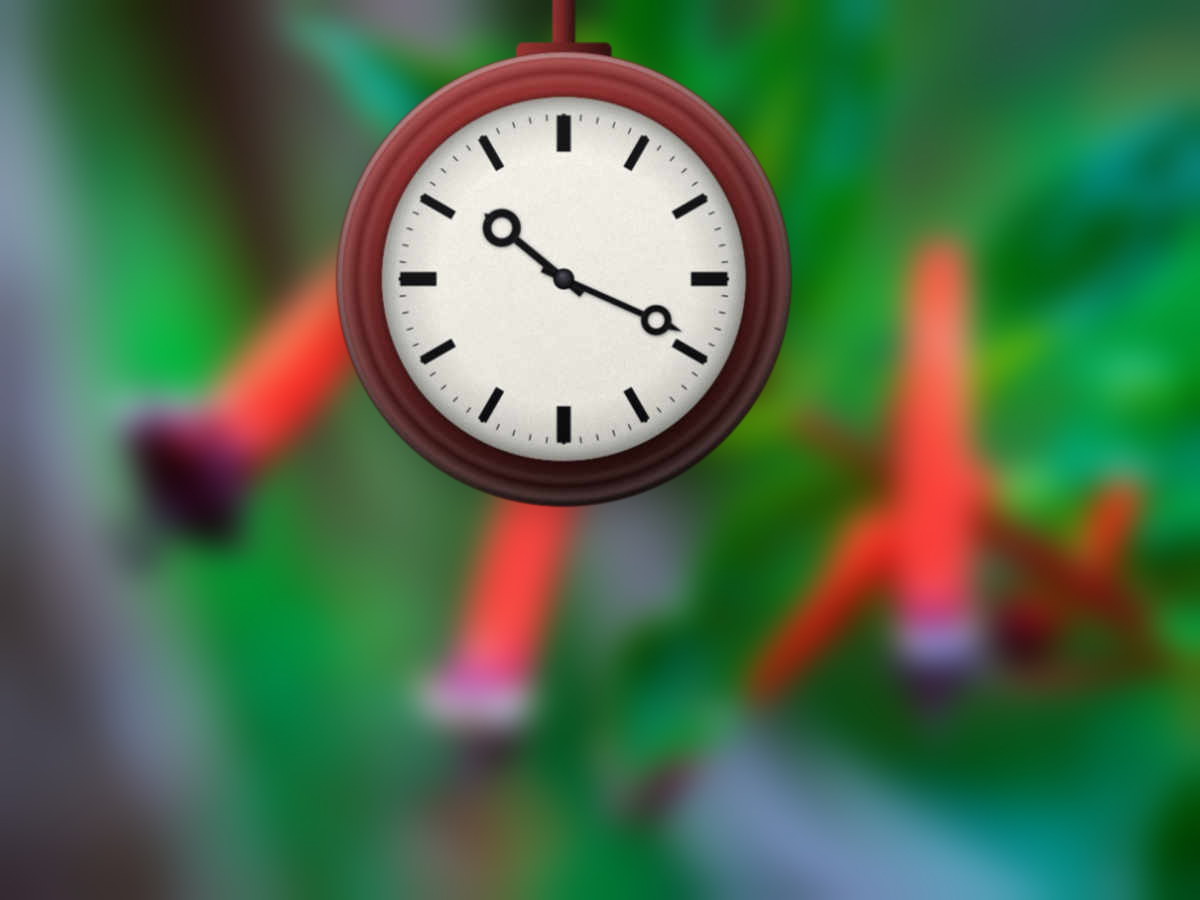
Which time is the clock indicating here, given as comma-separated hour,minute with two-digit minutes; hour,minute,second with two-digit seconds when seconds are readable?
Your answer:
10,19
